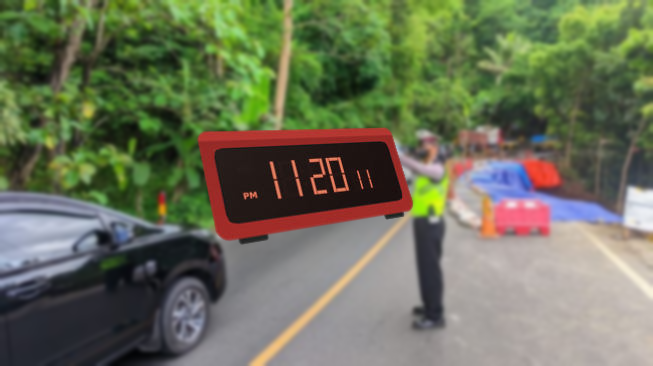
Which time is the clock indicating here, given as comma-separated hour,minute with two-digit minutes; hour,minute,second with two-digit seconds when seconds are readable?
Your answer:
11,20,11
